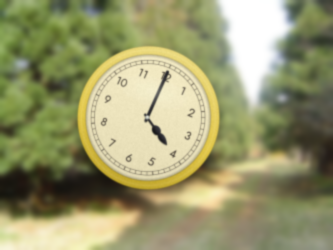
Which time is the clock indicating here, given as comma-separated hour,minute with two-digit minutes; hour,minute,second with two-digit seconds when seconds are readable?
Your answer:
4,00
